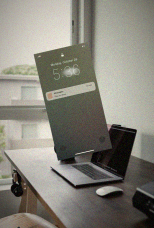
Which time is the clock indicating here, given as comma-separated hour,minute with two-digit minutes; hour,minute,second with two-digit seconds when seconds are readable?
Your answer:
5,36
